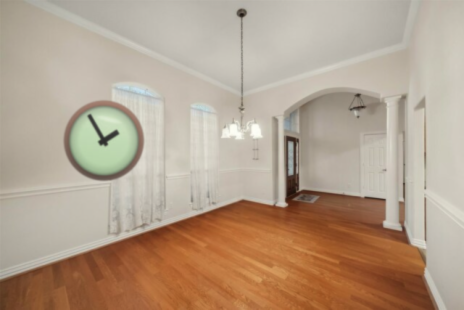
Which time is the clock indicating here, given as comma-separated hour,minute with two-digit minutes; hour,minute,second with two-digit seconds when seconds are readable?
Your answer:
1,55
